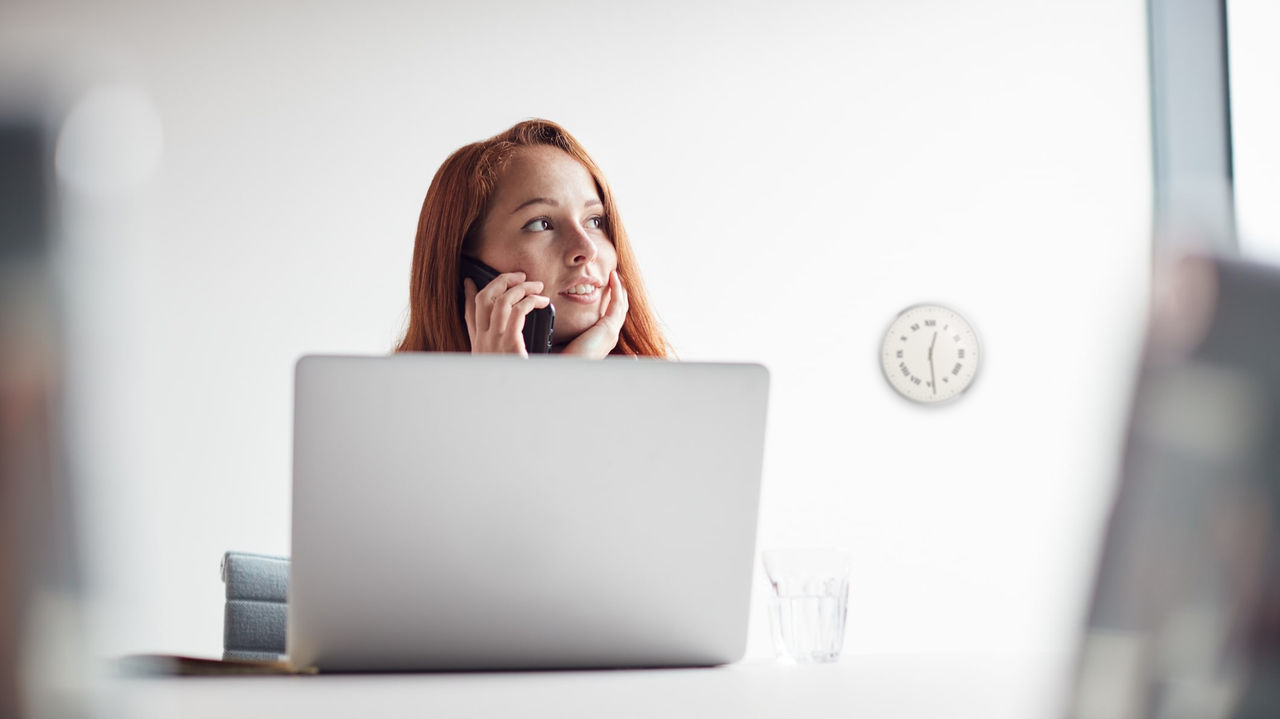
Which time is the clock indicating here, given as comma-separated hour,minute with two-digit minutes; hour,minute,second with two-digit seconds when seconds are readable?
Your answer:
12,29
